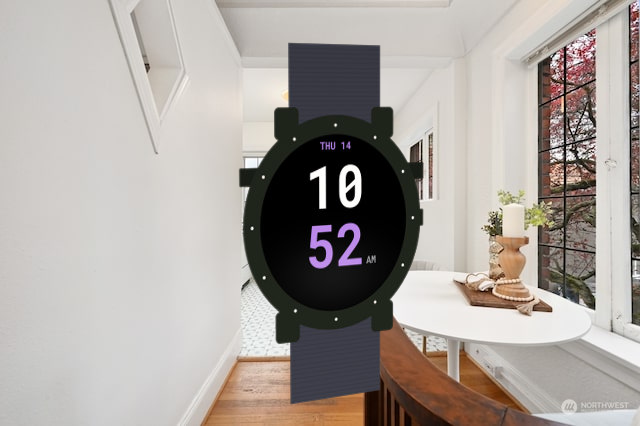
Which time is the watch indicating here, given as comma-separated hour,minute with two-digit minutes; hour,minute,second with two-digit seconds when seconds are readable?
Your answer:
10,52
